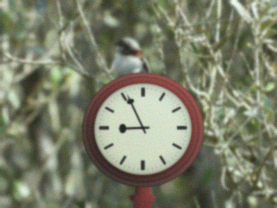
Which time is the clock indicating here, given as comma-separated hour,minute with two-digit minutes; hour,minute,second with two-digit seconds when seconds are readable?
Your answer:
8,56
